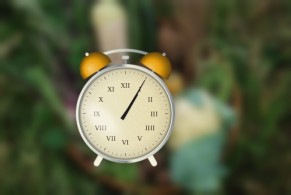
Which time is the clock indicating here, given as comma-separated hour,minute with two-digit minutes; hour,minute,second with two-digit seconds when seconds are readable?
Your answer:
1,05
